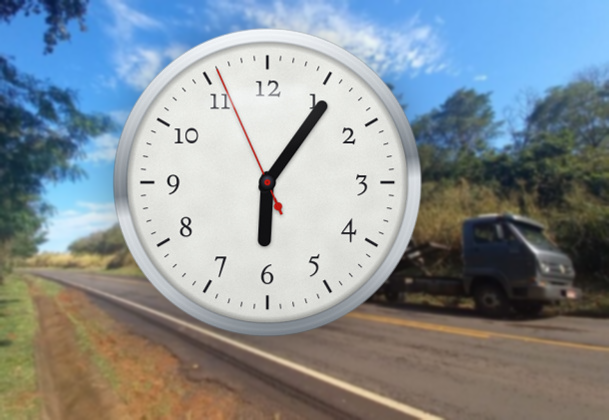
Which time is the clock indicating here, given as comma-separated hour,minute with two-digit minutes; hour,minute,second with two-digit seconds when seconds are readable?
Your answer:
6,05,56
